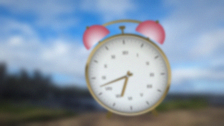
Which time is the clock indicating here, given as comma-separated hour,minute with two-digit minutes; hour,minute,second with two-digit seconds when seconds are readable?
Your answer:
6,42
